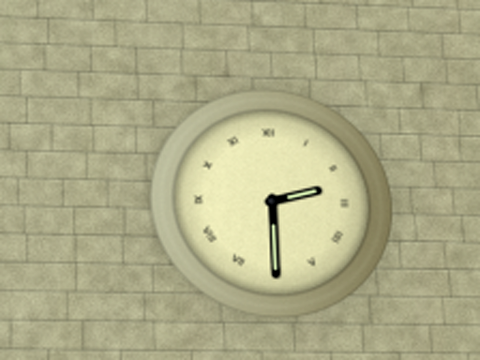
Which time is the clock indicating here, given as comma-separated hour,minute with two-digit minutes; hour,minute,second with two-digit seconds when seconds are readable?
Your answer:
2,30
